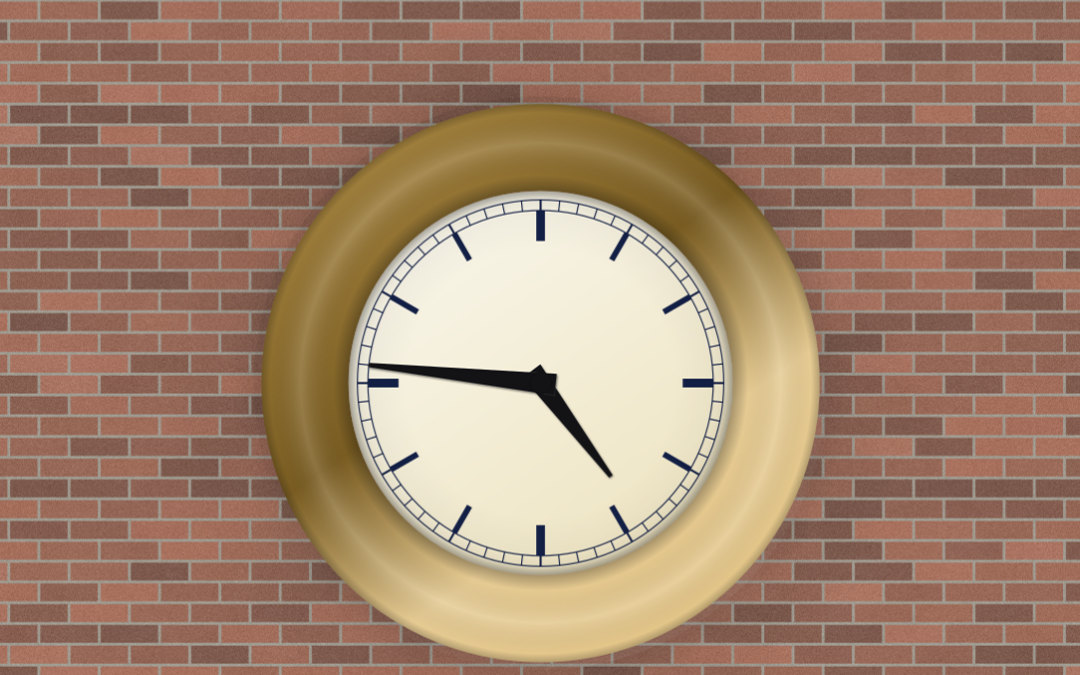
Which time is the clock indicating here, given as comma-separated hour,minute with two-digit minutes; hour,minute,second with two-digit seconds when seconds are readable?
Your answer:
4,46
